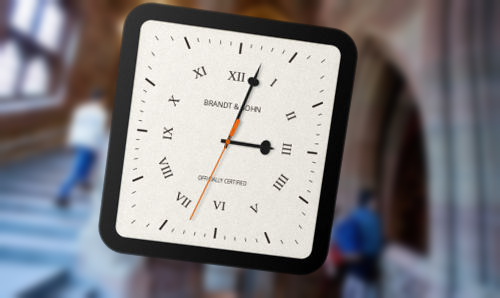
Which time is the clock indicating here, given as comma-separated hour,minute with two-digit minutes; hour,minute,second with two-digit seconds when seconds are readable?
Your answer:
3,02,33
